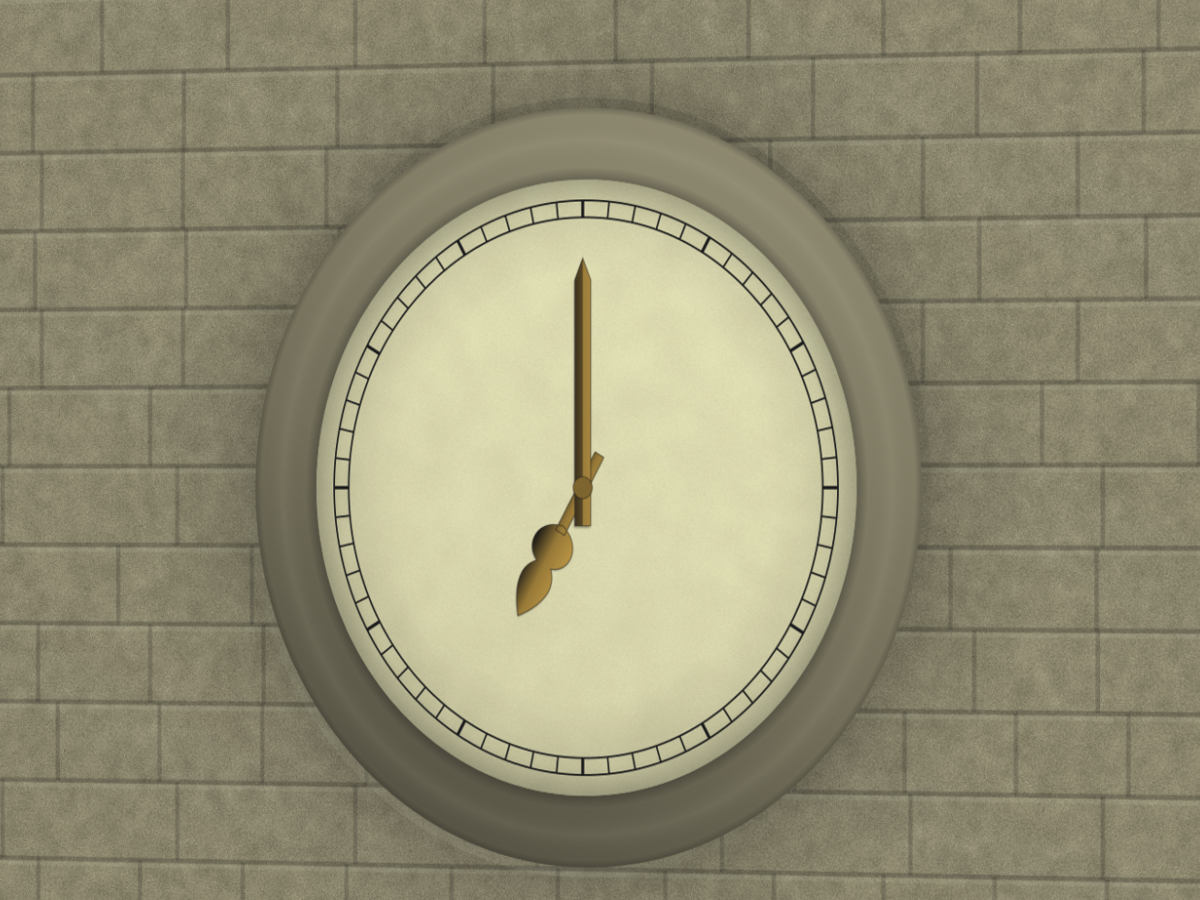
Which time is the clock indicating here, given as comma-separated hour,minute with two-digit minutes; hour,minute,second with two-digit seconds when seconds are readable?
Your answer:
7,00
